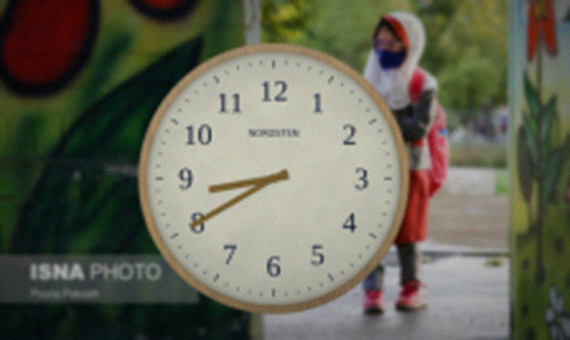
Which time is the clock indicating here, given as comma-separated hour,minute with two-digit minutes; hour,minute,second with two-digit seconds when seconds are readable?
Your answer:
8,40
